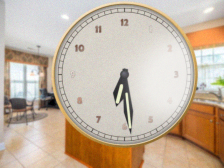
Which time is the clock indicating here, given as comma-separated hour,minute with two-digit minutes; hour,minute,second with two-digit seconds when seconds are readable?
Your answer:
6,29
